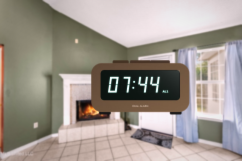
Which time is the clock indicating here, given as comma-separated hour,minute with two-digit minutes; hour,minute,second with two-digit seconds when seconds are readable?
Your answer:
7,44
